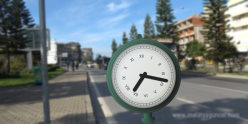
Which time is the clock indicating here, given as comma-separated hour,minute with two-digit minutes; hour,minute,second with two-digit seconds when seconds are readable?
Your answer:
7,18
